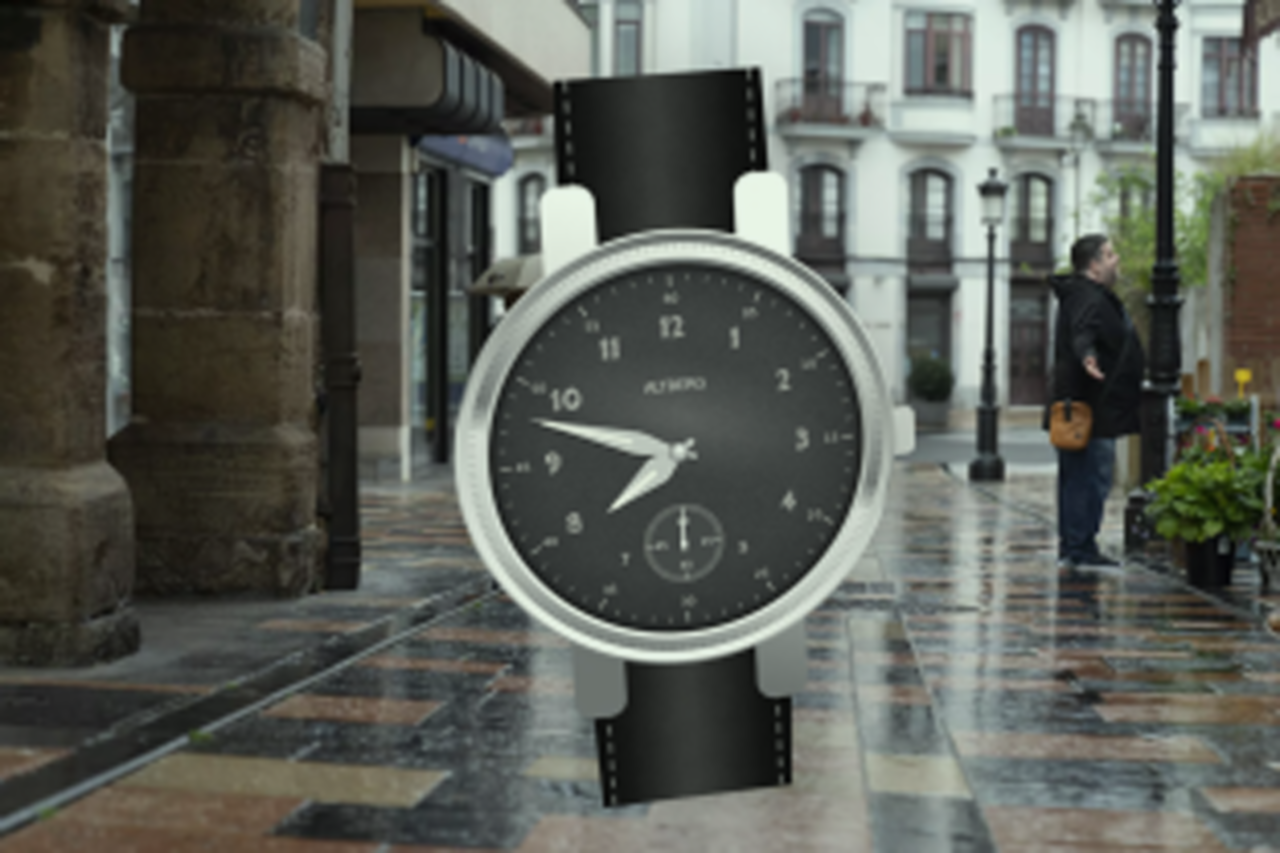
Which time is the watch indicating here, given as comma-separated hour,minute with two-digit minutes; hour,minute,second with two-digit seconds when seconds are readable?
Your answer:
7,48
